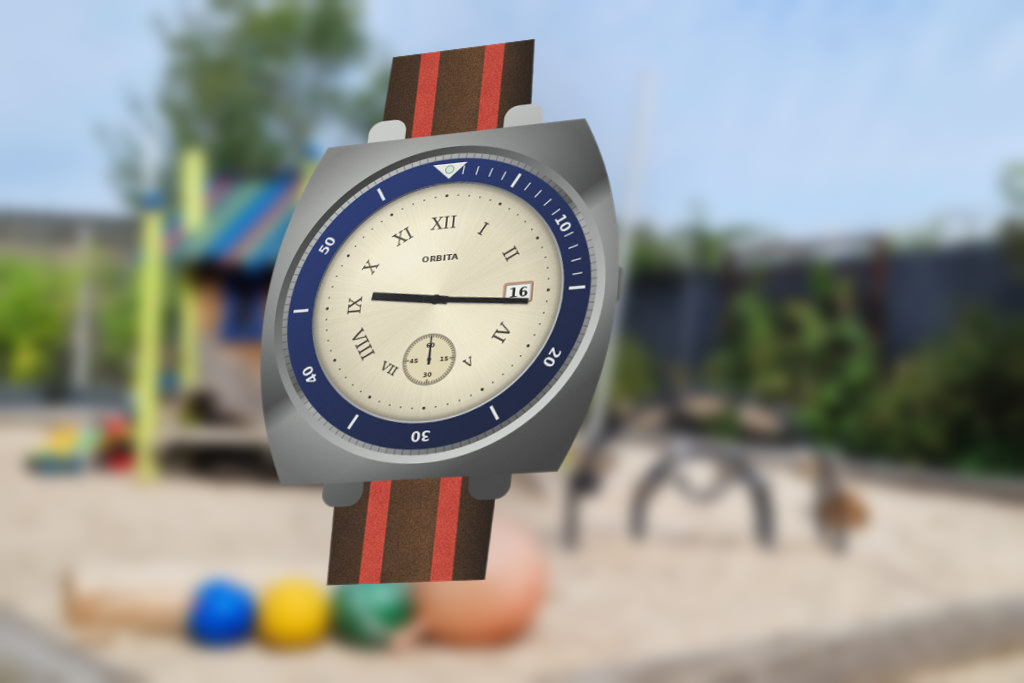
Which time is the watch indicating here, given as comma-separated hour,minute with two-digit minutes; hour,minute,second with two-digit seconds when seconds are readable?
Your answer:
9,16
